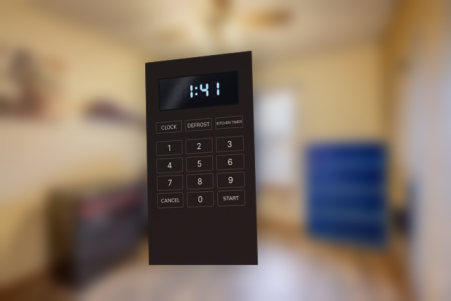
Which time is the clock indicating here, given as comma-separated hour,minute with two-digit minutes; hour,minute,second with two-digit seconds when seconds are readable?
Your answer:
1,41
